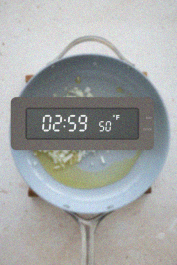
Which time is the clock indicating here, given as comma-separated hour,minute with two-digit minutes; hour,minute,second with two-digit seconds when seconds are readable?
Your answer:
2,59
